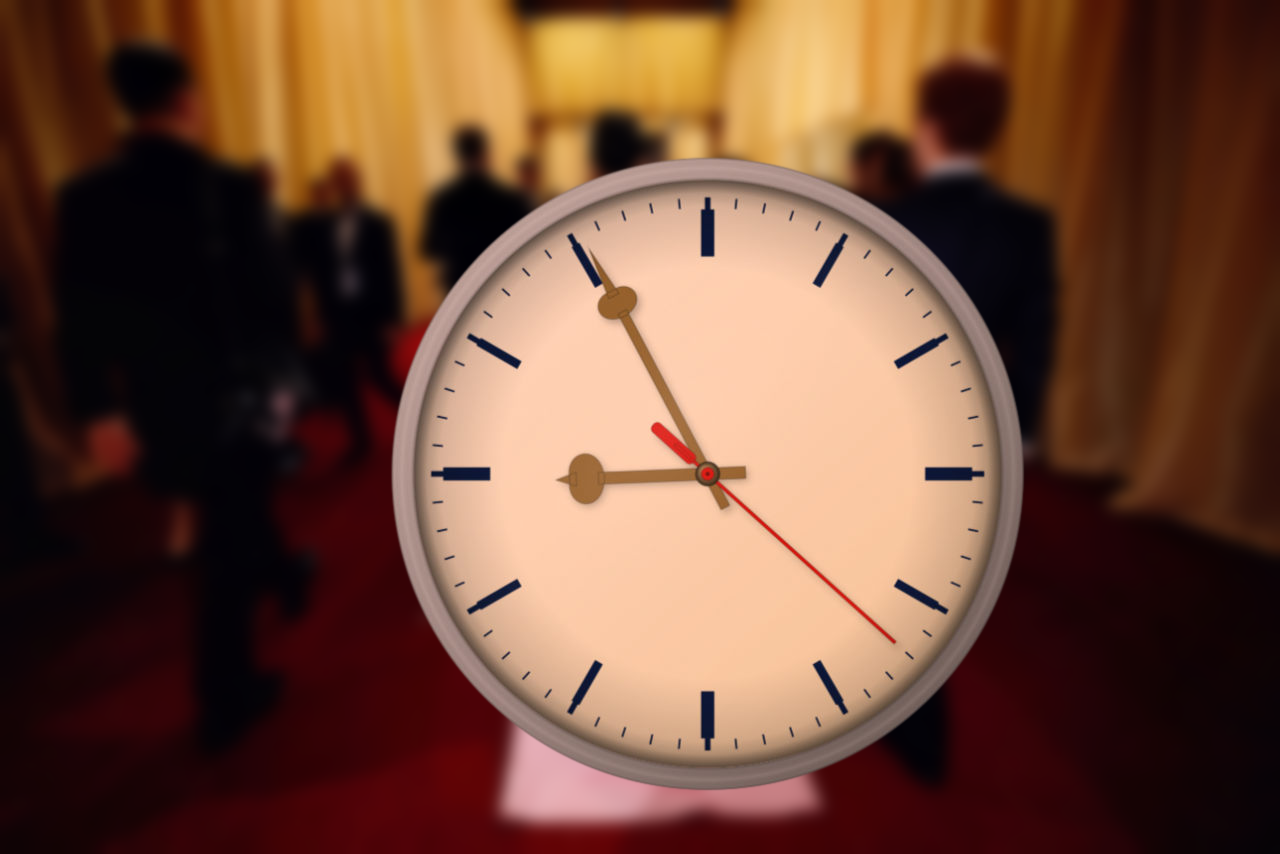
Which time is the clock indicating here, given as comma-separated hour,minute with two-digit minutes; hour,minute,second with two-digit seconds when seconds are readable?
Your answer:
8,55,22
